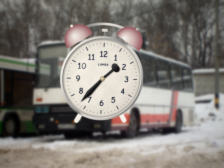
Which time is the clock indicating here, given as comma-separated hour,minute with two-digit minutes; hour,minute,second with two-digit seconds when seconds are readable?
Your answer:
1,37
